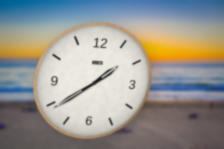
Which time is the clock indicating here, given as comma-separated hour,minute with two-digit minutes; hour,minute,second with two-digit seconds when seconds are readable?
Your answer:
1,39
